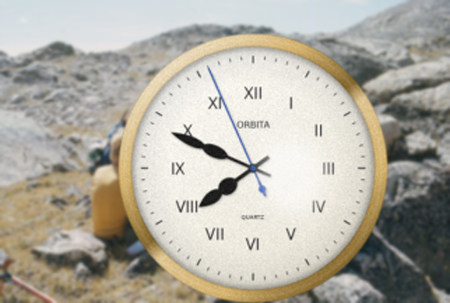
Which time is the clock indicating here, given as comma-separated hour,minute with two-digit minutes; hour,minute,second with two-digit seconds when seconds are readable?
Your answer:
7,48,56
